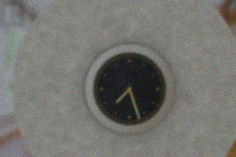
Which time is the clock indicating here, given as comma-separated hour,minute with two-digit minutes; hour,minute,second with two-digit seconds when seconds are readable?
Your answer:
7,27
